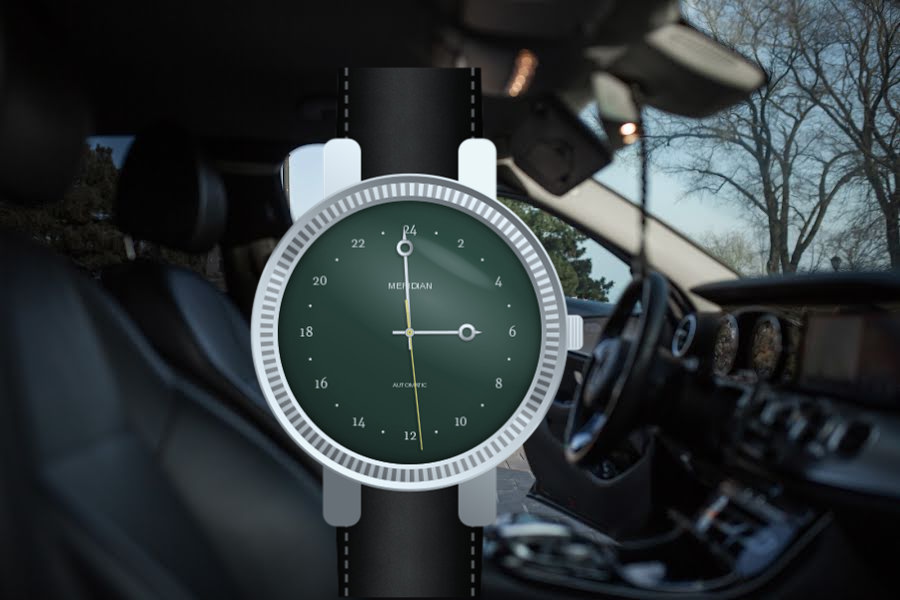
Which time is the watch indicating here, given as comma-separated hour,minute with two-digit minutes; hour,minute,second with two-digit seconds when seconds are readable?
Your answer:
5,59,29
